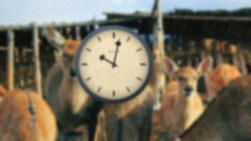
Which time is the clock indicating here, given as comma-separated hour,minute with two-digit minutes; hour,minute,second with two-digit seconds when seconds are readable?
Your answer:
10,02
